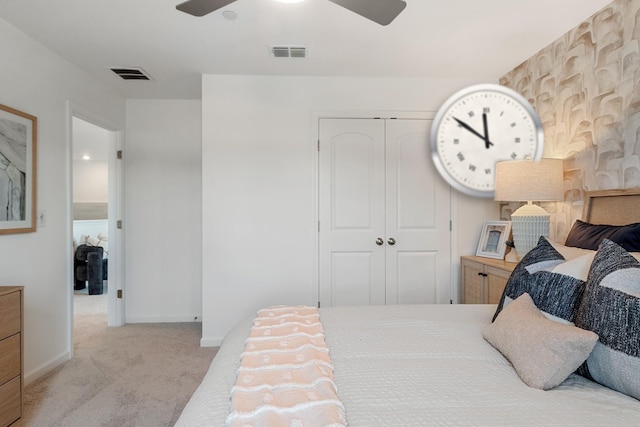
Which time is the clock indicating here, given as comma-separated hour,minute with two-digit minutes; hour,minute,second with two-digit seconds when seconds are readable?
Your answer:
11,51
